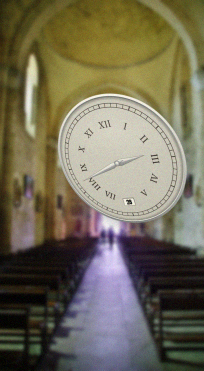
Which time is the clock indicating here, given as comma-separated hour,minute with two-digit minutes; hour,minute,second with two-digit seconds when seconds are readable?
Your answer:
2,42
